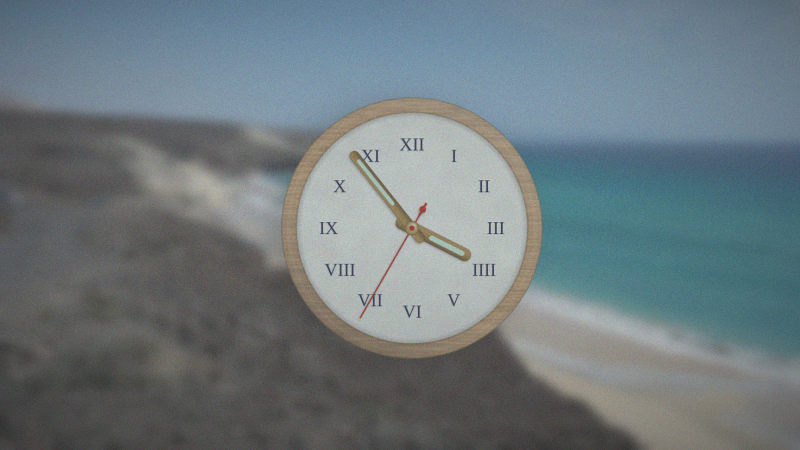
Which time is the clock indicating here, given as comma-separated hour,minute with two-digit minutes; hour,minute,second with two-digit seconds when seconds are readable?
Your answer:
3,53,35
